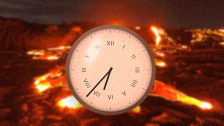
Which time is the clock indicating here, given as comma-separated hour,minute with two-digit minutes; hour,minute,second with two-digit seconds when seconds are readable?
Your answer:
6,37
